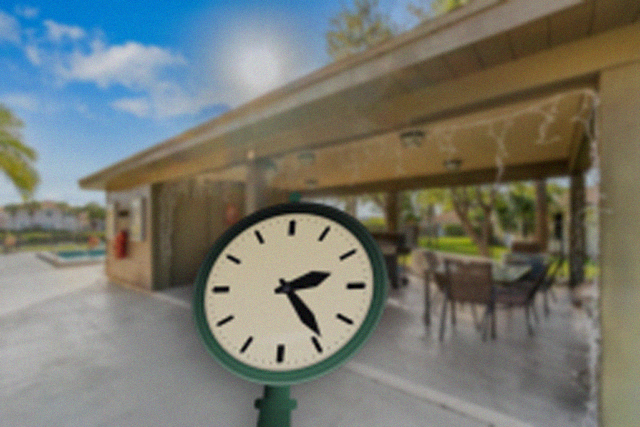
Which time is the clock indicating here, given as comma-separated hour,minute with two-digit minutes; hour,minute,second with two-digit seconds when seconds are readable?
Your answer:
2,24
